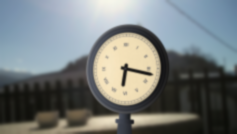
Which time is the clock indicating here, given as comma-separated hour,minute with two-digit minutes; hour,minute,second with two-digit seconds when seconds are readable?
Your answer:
6,17
